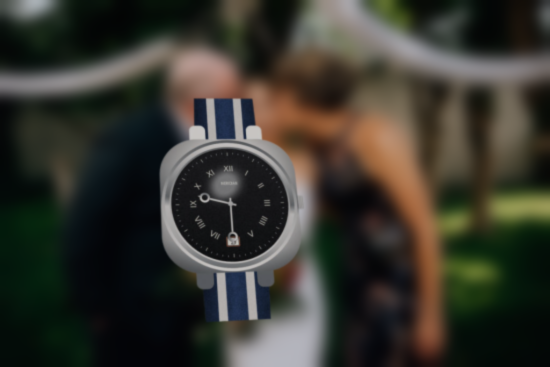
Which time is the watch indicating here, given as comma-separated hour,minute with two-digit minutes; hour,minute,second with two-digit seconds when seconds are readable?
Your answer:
9,30
